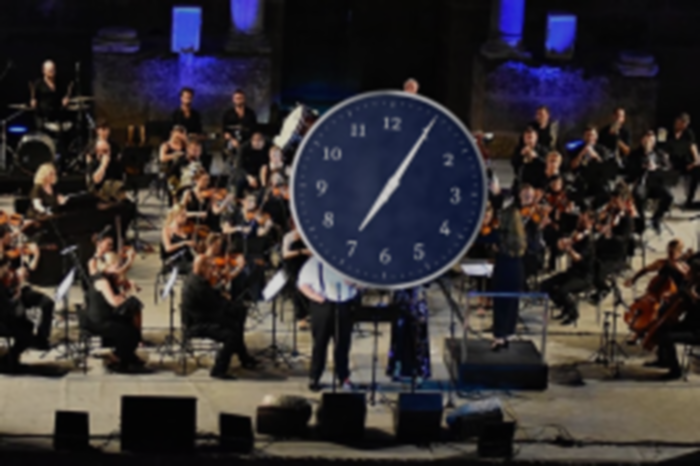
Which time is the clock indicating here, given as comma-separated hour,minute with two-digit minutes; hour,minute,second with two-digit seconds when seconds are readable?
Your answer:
7,05
